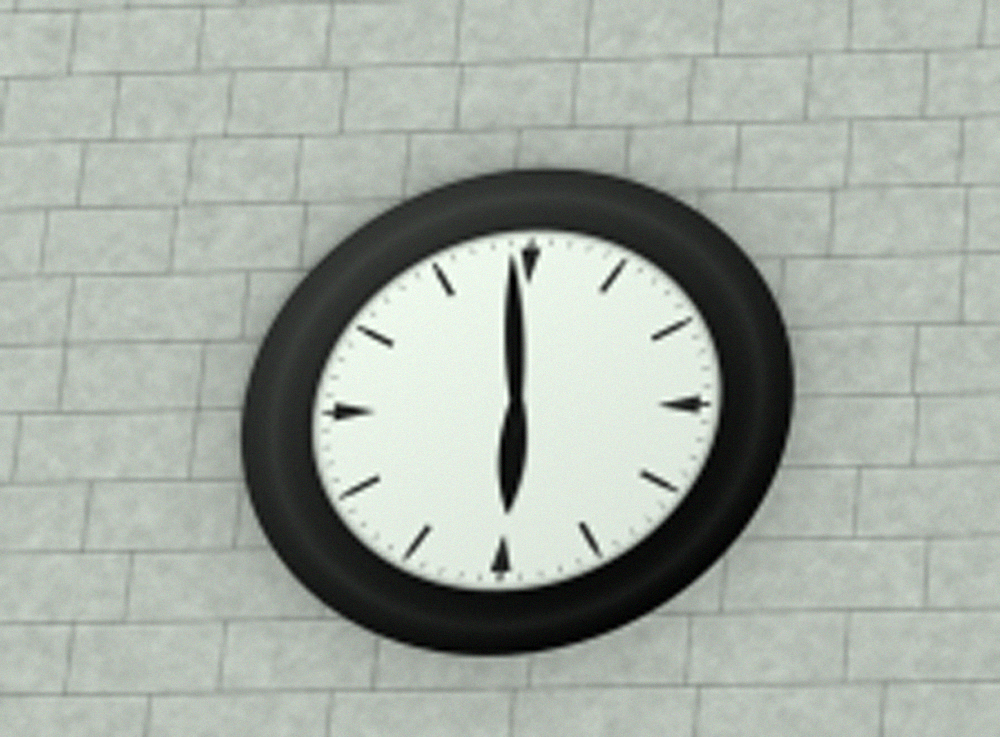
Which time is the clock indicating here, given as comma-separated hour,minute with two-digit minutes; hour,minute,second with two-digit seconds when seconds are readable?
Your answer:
5,59
